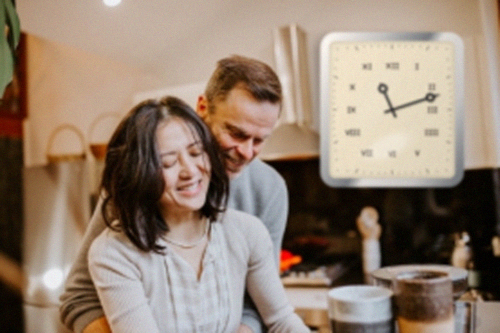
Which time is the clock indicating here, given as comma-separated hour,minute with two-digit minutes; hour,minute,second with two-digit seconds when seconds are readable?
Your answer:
11,12
